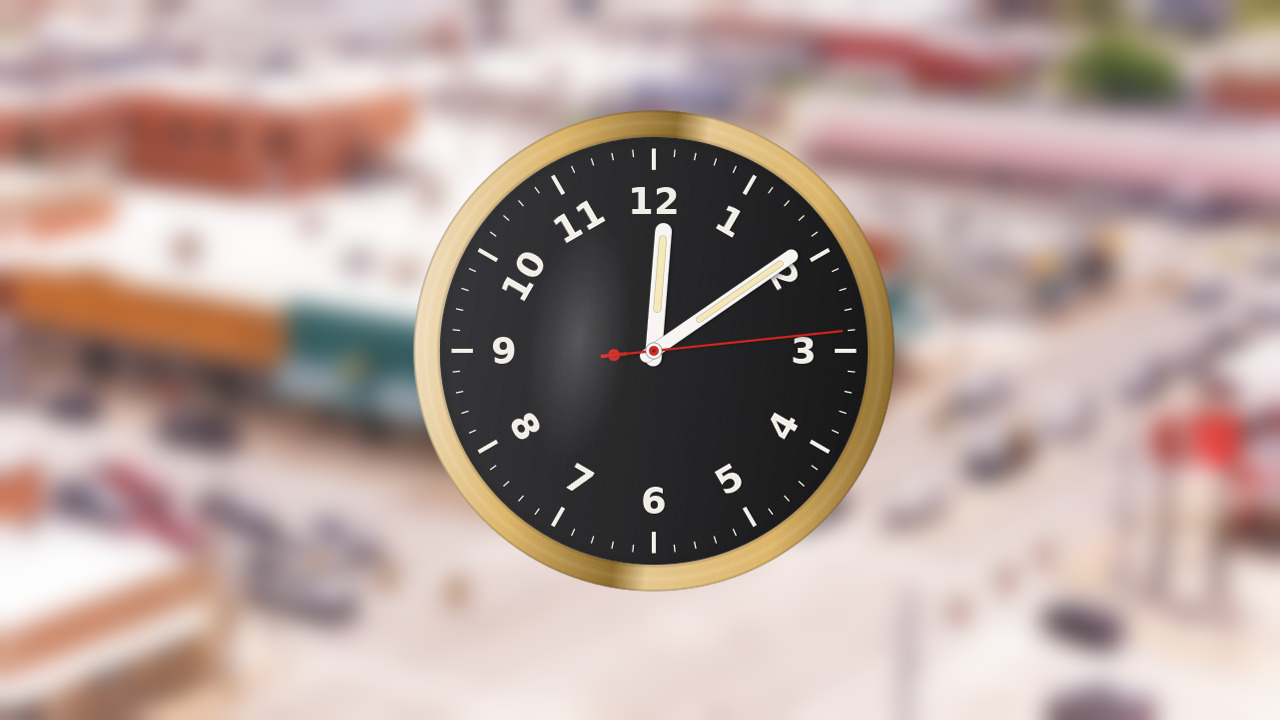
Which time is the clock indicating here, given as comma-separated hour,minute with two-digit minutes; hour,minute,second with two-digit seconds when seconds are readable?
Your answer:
12,09,14
